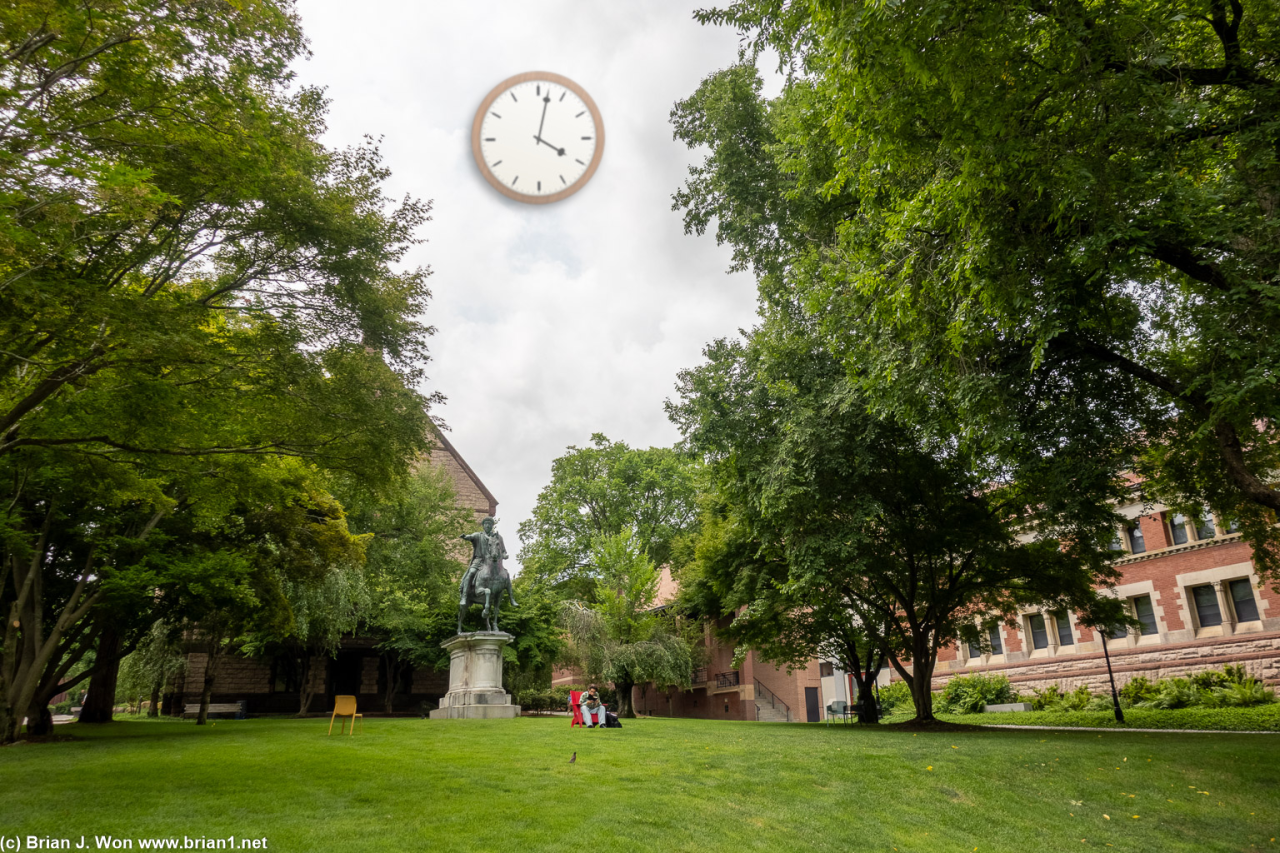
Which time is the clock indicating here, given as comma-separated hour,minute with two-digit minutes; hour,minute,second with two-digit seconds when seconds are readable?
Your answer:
4,02
